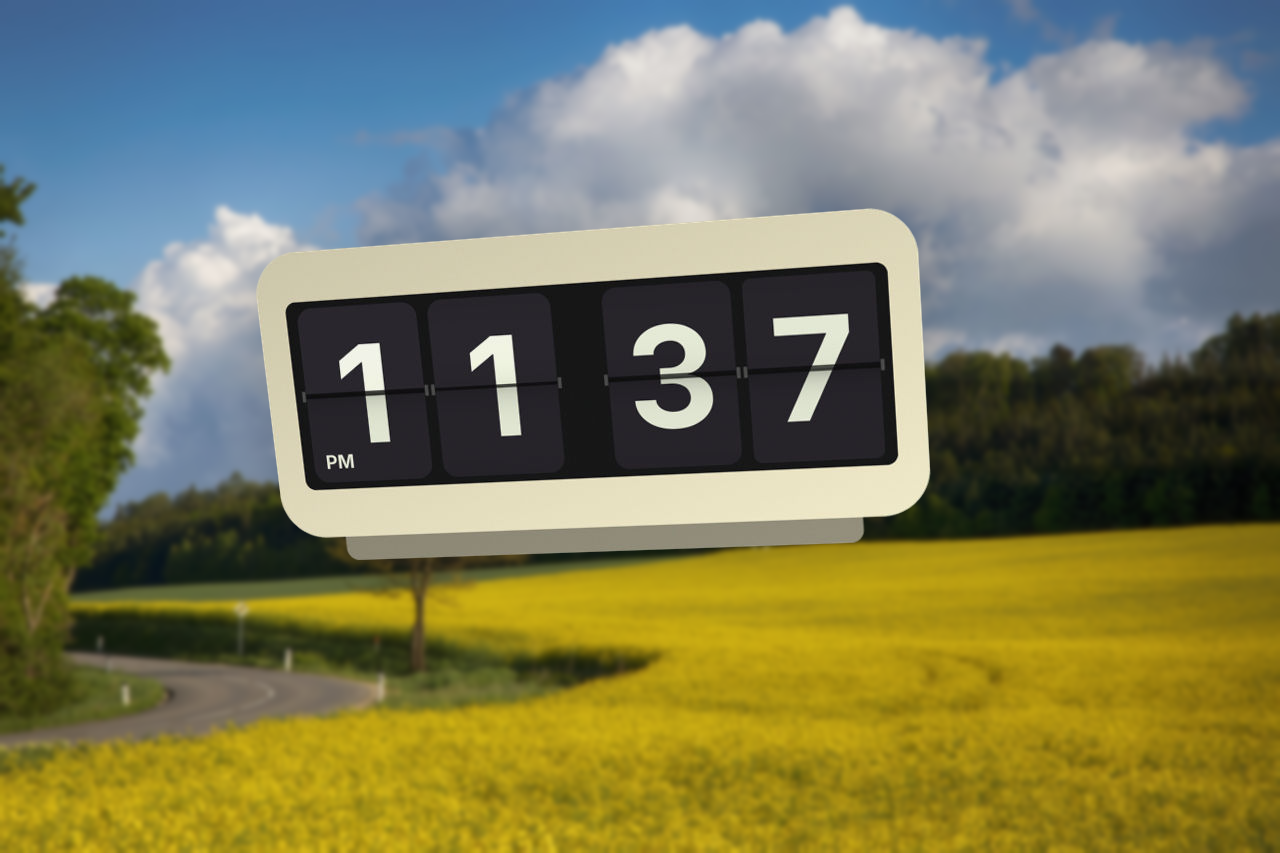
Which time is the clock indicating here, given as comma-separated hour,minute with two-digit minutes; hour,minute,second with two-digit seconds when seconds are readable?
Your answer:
11,37
